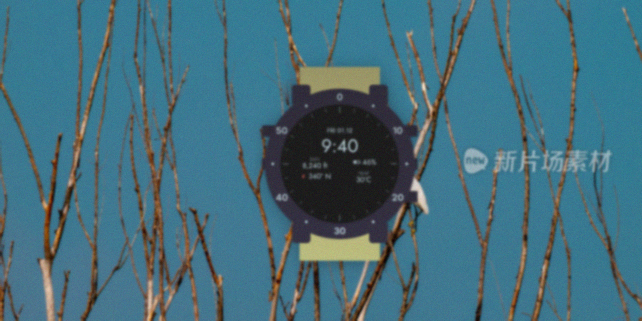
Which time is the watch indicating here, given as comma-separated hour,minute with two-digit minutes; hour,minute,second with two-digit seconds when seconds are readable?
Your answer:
9,40
